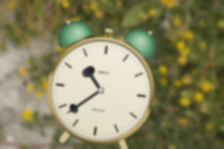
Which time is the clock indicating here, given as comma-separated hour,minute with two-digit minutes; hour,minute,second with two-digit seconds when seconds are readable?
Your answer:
10,38
